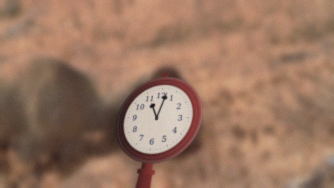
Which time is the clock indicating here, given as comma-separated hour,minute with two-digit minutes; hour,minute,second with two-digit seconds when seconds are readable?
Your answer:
11,02
